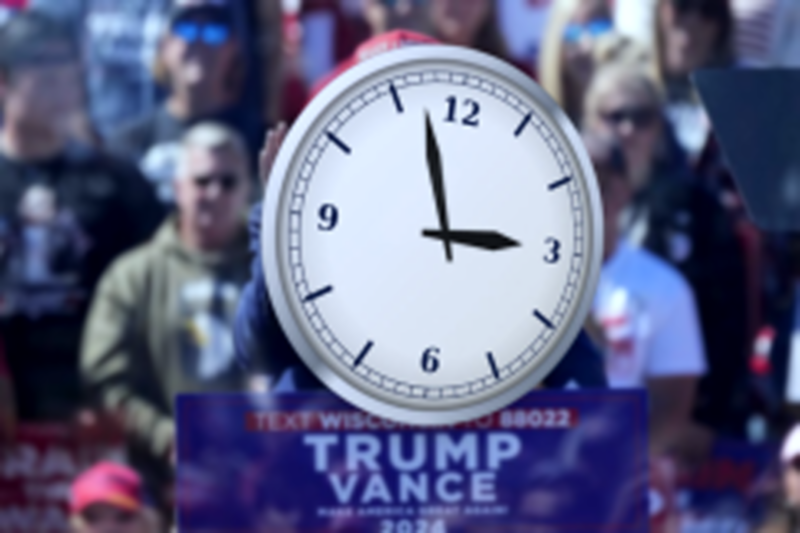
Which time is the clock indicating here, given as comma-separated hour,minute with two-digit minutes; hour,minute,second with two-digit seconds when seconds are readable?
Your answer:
2,57
